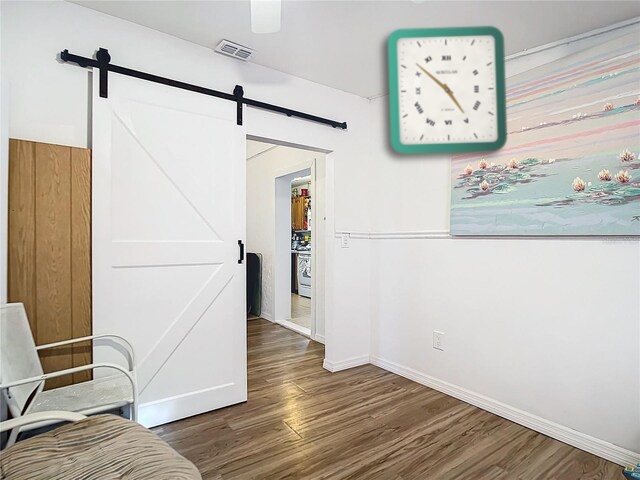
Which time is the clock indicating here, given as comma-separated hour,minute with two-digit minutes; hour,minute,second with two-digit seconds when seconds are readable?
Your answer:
4,52
